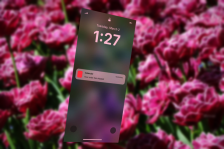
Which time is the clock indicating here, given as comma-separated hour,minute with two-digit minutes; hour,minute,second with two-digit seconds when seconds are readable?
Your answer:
1,27
